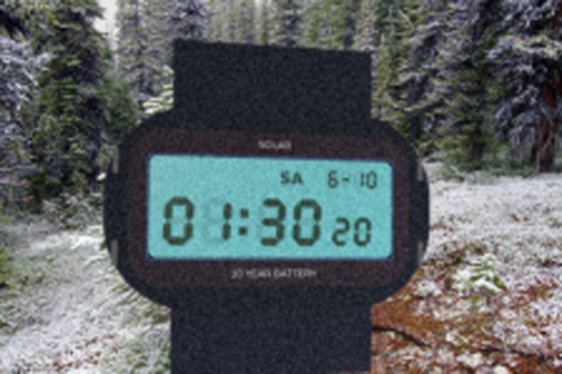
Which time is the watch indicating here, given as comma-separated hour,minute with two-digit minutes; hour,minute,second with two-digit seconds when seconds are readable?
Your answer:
1,30,20
